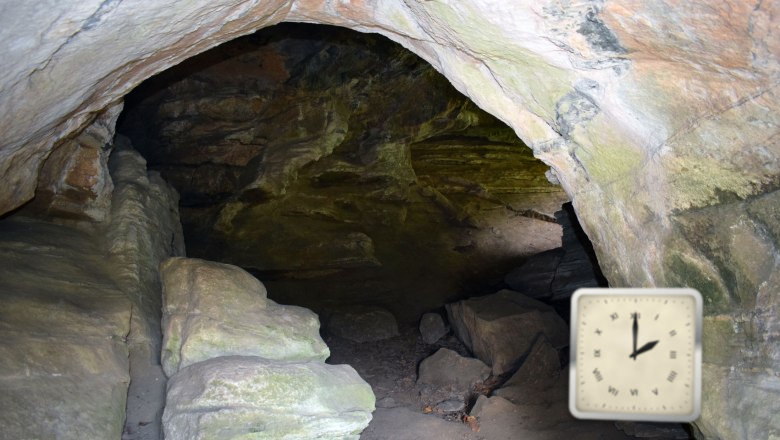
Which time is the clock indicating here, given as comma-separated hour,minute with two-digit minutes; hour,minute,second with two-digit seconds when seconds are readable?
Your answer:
2,00
